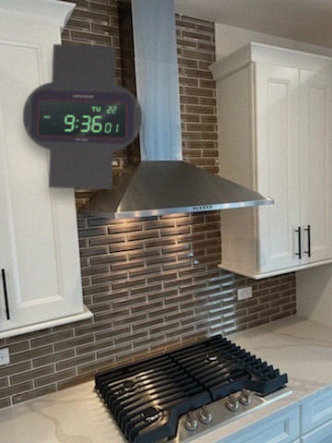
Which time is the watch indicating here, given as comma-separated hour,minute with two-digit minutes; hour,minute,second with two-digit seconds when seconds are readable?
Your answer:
9,36,01
